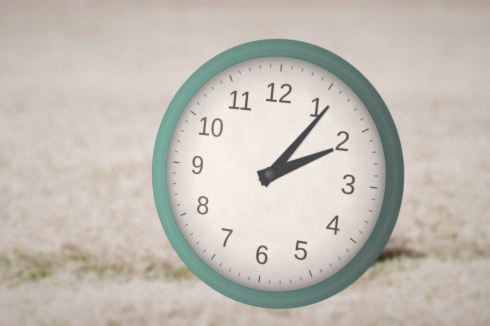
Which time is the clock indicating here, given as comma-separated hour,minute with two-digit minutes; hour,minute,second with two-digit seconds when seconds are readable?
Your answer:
2,06
